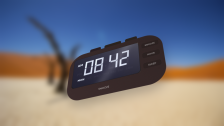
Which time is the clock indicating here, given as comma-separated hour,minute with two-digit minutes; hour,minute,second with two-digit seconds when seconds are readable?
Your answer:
8,42
